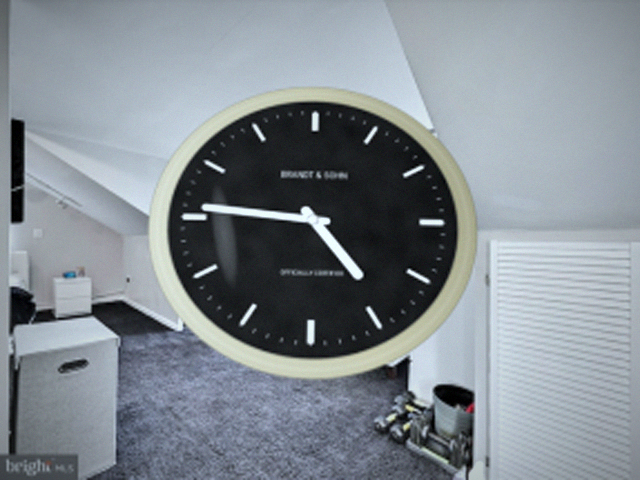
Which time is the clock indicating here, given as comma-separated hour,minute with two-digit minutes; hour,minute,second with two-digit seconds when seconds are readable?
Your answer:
4,46
